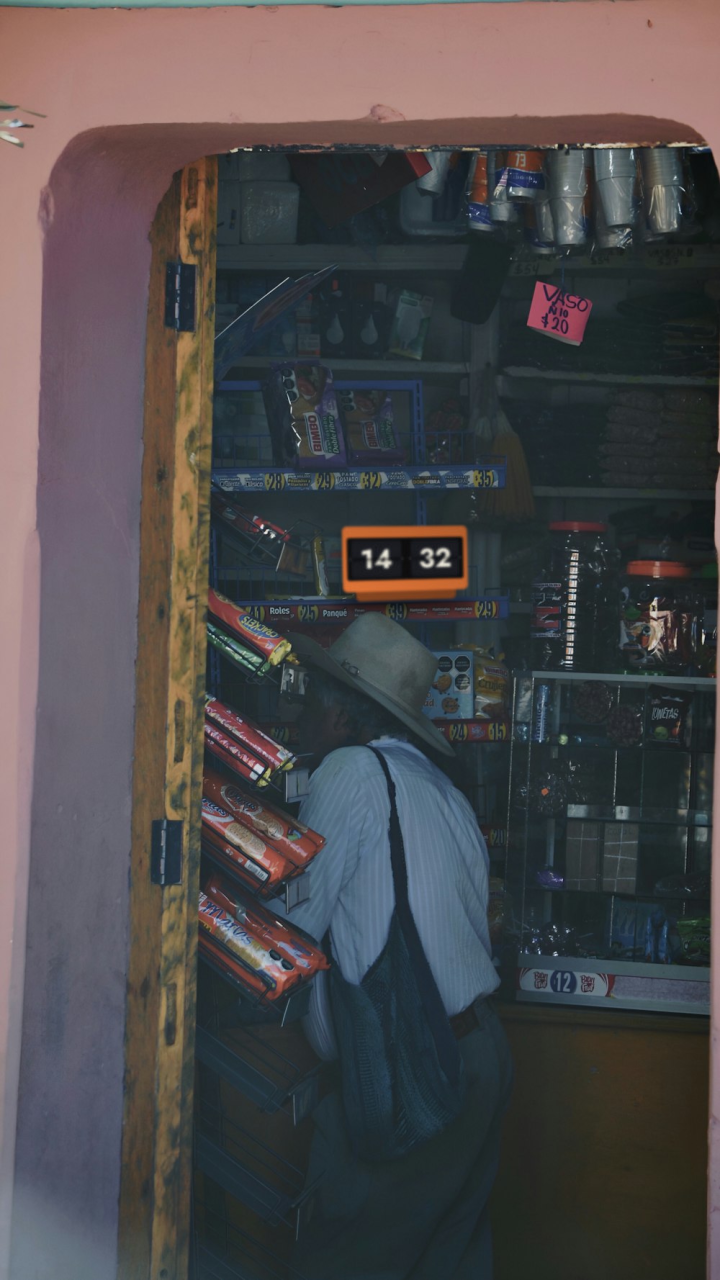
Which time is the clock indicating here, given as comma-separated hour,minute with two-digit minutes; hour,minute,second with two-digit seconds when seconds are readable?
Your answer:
14,32
